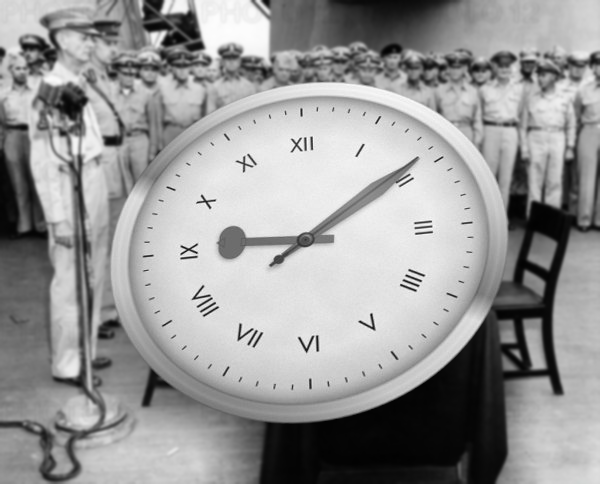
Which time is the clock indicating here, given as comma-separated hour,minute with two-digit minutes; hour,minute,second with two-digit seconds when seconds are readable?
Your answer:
9,09,09
